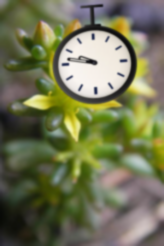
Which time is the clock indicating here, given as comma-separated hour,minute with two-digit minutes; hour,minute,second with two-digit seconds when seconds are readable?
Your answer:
9,47
